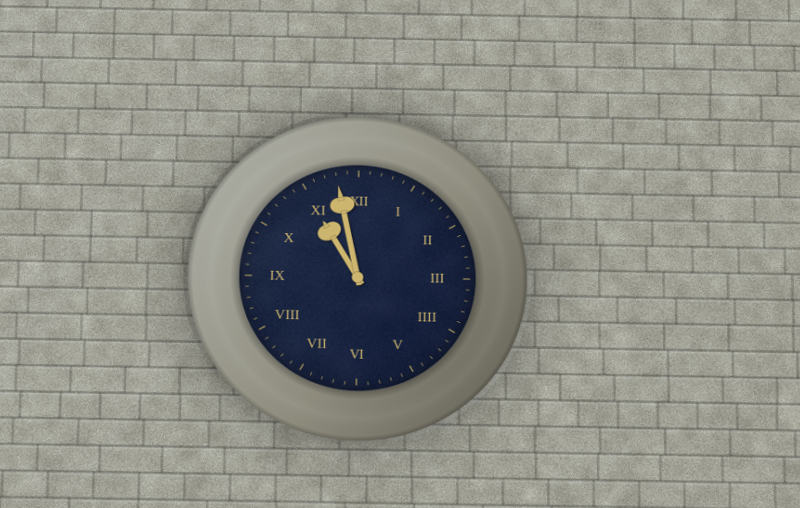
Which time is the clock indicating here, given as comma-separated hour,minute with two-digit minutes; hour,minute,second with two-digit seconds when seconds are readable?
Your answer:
10,58
